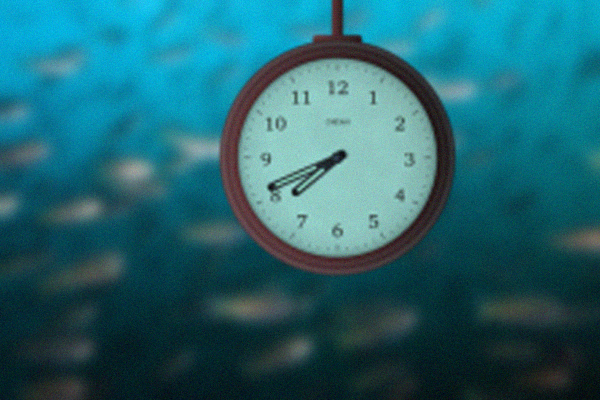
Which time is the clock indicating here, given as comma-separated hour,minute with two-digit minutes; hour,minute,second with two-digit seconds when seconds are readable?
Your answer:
7,41
